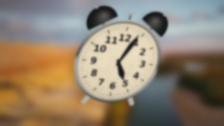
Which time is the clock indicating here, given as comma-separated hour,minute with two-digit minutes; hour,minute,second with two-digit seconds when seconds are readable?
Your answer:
5,04
